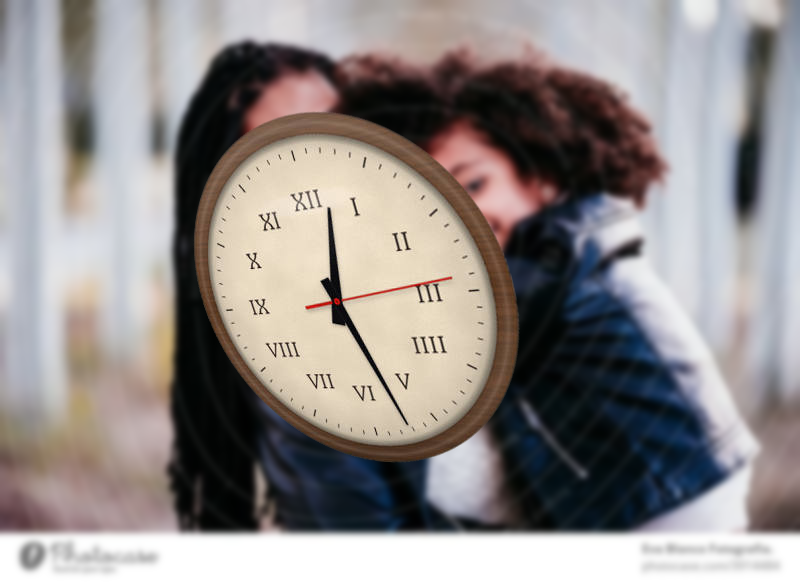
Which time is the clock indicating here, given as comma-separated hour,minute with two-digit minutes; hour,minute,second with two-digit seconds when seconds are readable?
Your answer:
12,27,14
